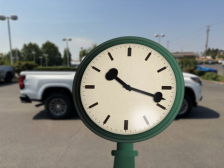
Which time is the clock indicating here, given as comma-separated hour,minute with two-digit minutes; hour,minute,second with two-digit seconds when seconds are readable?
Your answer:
10,18
